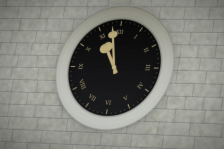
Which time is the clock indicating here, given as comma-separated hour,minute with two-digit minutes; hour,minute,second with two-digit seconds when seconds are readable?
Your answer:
10,58
